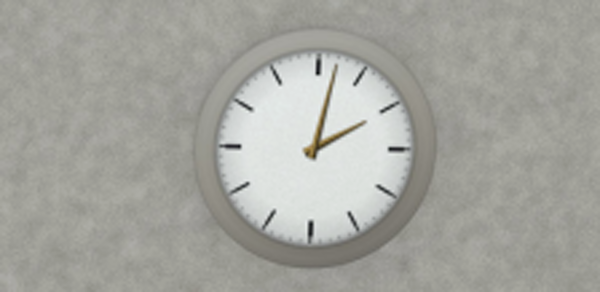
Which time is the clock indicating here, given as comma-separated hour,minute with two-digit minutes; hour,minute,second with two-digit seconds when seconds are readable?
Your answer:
2,02
